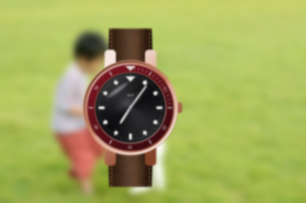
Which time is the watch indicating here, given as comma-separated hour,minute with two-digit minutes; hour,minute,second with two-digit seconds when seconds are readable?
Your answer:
7,06
